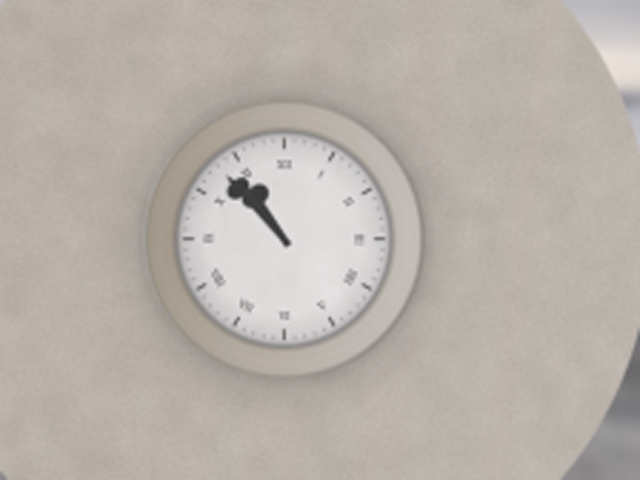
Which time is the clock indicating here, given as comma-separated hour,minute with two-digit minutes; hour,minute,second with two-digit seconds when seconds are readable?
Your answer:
10,53
